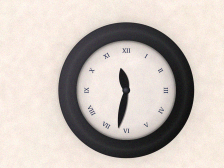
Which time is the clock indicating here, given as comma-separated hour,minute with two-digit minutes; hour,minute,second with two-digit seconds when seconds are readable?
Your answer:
11,32
